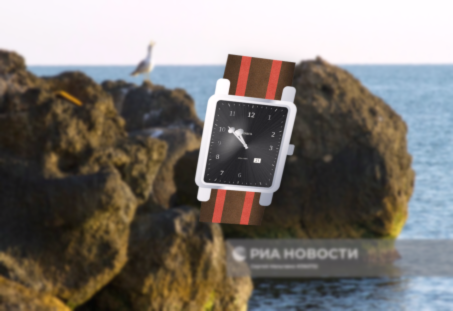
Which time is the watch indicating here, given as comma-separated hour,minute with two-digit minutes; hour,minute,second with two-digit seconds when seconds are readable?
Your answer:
10,52
